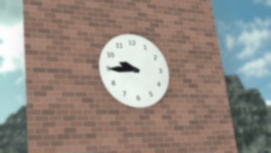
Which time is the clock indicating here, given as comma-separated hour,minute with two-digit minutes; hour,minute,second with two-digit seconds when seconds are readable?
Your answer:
9,45
